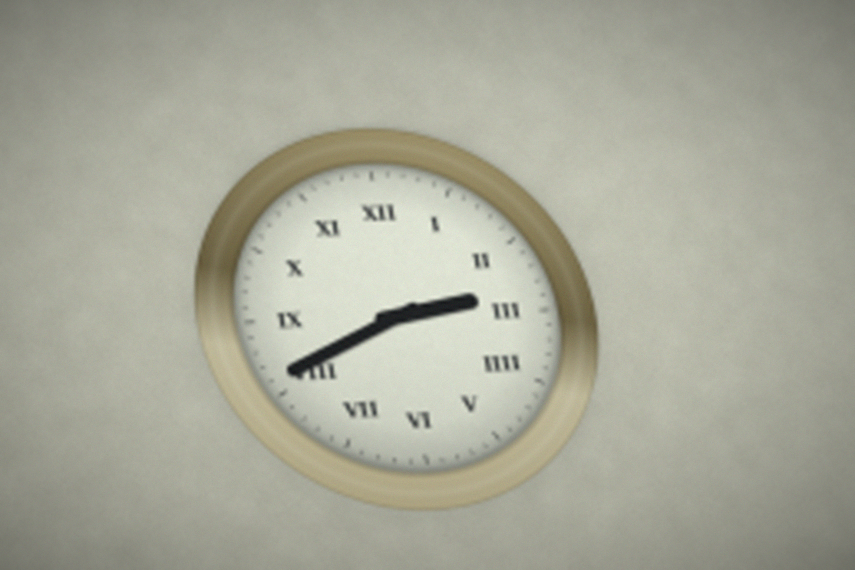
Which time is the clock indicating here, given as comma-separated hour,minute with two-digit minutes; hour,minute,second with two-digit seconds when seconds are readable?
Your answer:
2,41
